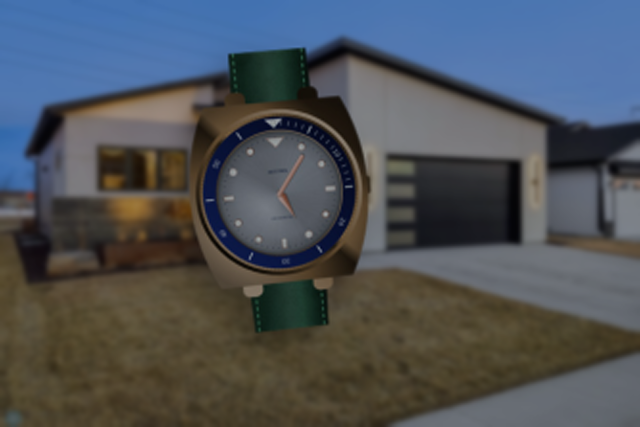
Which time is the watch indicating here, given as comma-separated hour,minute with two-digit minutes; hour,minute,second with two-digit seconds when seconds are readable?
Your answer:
5,06
